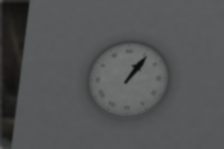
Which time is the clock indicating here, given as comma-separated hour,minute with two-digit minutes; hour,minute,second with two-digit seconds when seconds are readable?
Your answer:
1,06
